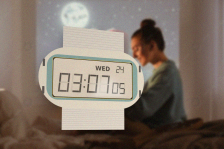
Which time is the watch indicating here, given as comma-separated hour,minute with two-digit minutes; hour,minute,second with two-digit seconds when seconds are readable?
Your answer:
3,07,05
